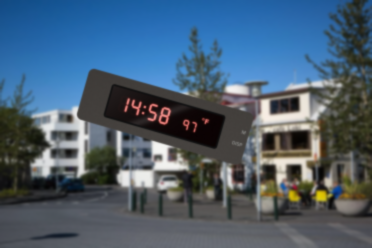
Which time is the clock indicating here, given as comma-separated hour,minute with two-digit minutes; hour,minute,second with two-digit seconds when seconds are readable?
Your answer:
14,58
